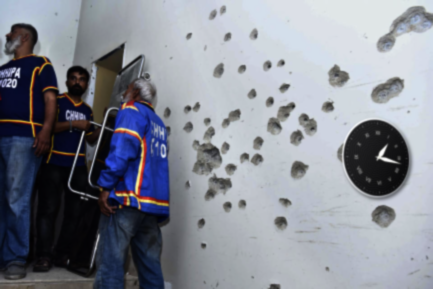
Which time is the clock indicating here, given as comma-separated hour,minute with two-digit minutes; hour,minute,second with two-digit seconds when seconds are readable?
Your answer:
1,17
